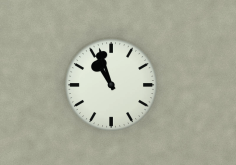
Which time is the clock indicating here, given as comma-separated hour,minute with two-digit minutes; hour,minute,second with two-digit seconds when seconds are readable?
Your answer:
10,57
